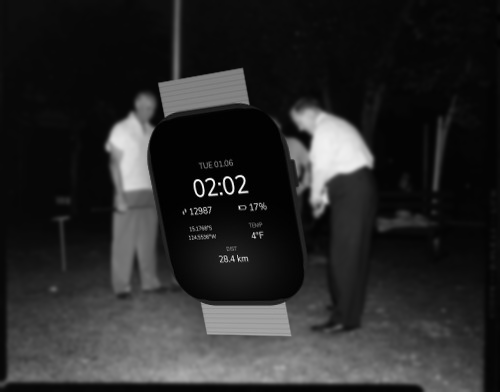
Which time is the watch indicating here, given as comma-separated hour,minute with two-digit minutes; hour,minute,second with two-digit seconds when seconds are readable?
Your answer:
2,02
